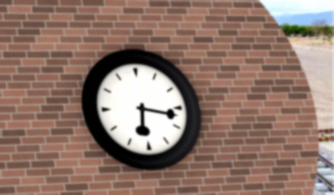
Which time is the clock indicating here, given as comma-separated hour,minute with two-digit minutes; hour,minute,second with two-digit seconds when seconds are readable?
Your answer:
6,17
